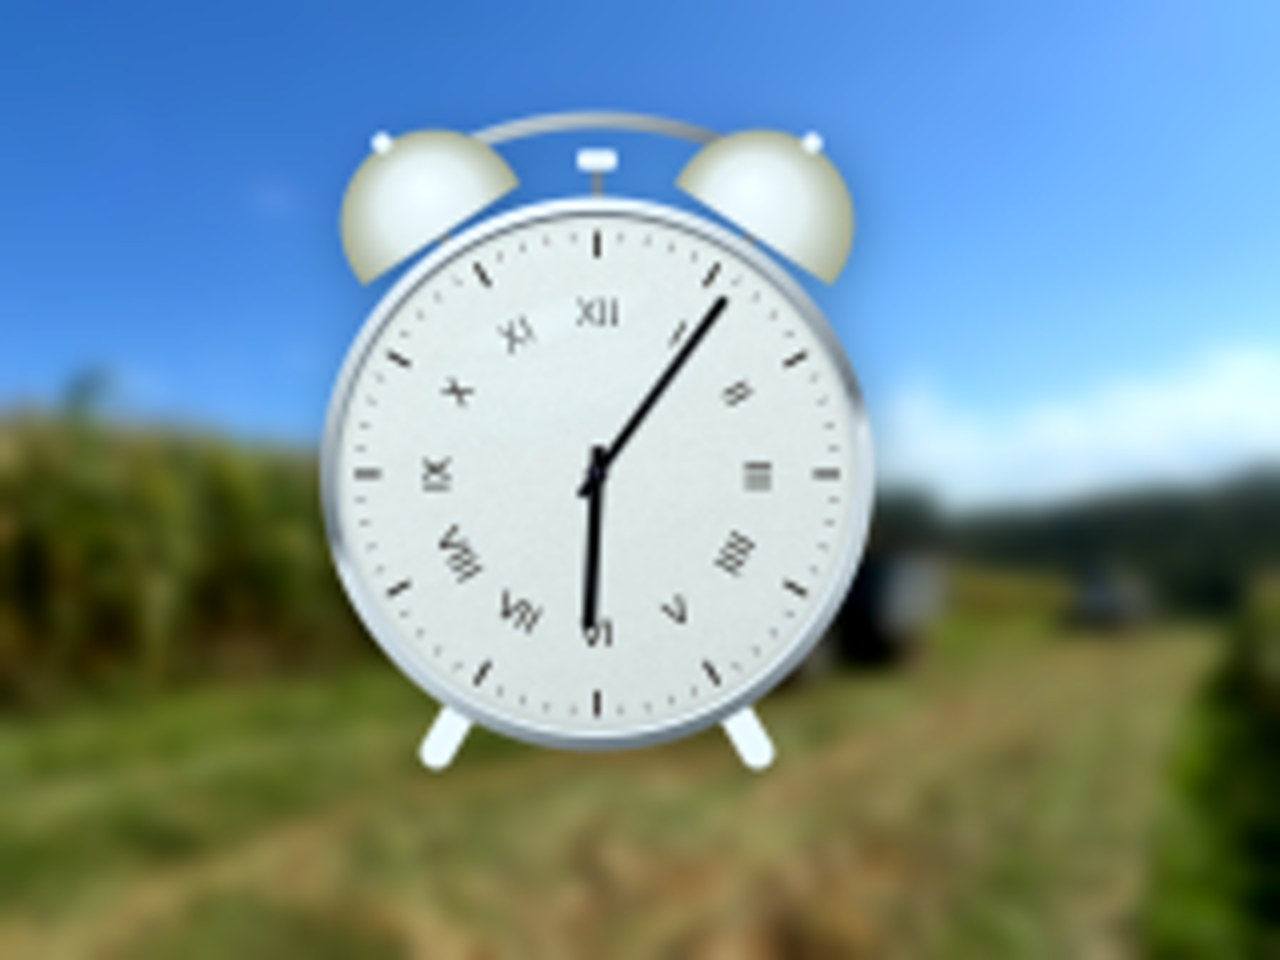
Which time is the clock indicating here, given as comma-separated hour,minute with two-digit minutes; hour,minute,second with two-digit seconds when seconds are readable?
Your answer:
6,06
